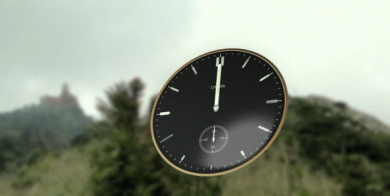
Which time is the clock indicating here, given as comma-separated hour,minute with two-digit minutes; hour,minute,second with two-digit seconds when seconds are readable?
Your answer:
12,00
